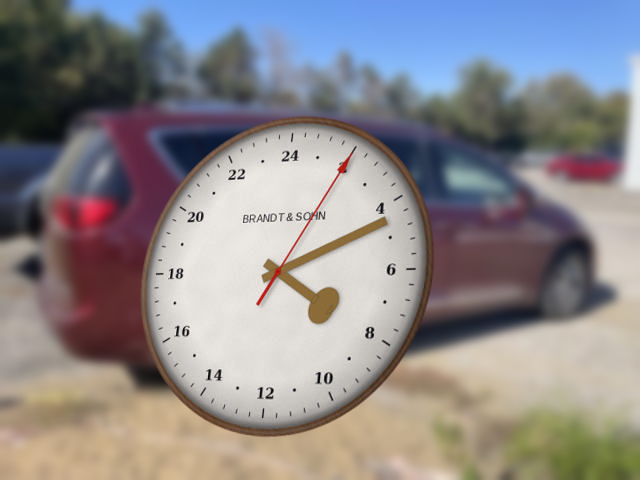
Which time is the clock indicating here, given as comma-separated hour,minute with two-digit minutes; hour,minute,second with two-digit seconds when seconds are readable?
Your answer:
8,11,05
